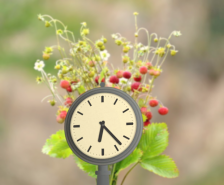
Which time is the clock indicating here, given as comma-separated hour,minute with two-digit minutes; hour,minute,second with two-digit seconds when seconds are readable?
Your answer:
6,23
